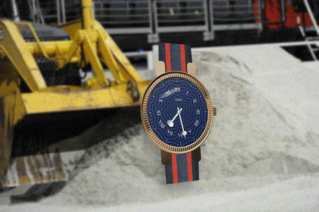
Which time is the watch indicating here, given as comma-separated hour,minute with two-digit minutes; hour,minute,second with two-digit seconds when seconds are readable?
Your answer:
7,28
